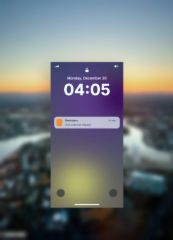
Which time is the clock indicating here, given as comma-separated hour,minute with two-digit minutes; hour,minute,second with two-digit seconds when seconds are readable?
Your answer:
4,05
